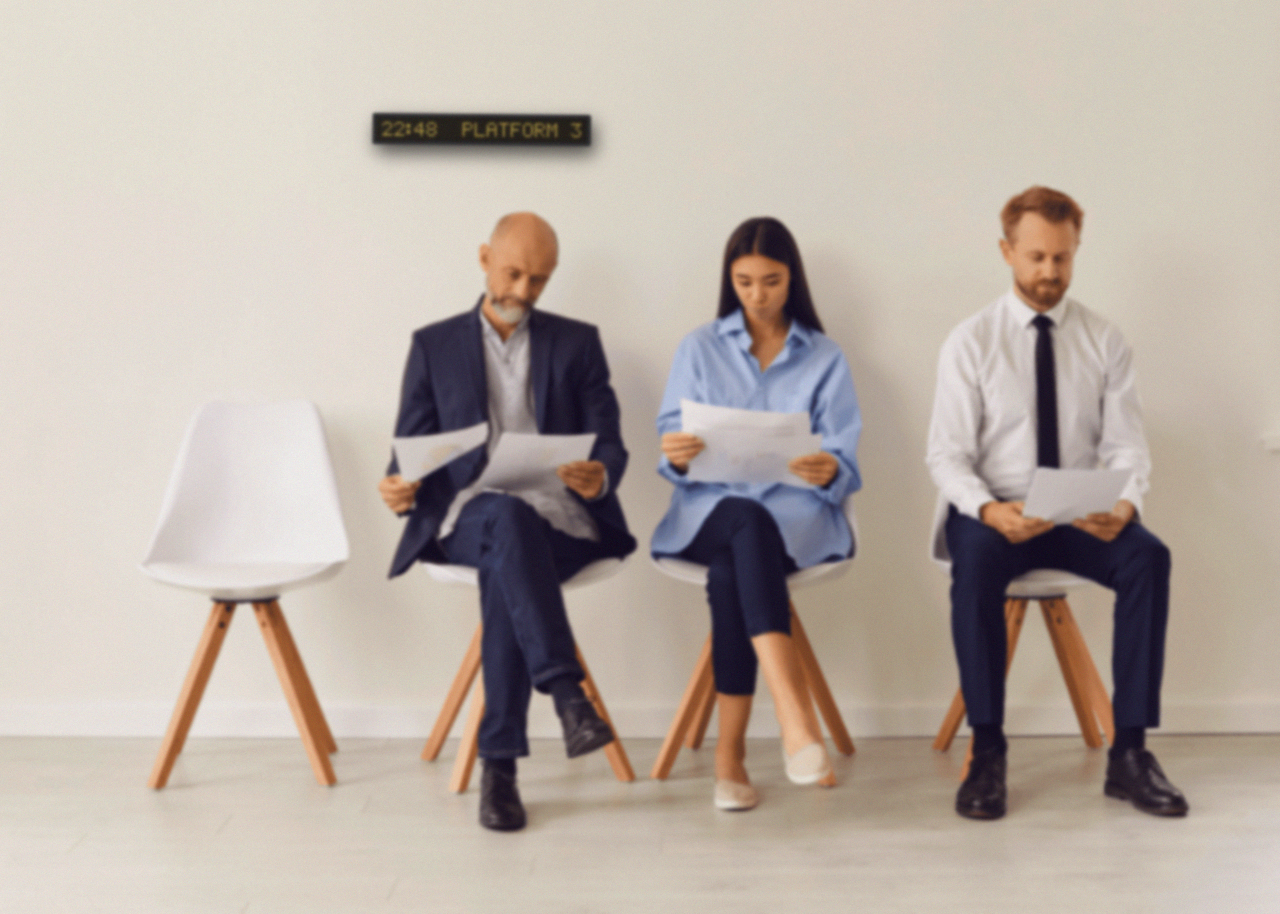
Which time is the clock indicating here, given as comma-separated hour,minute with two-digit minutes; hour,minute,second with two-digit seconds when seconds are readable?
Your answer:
22,48
